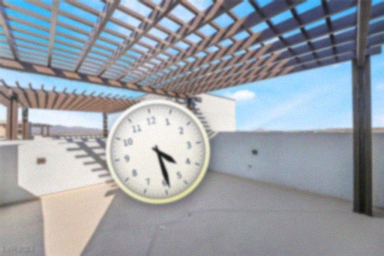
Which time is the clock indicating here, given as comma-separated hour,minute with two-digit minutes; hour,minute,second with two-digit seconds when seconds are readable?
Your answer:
4,29
